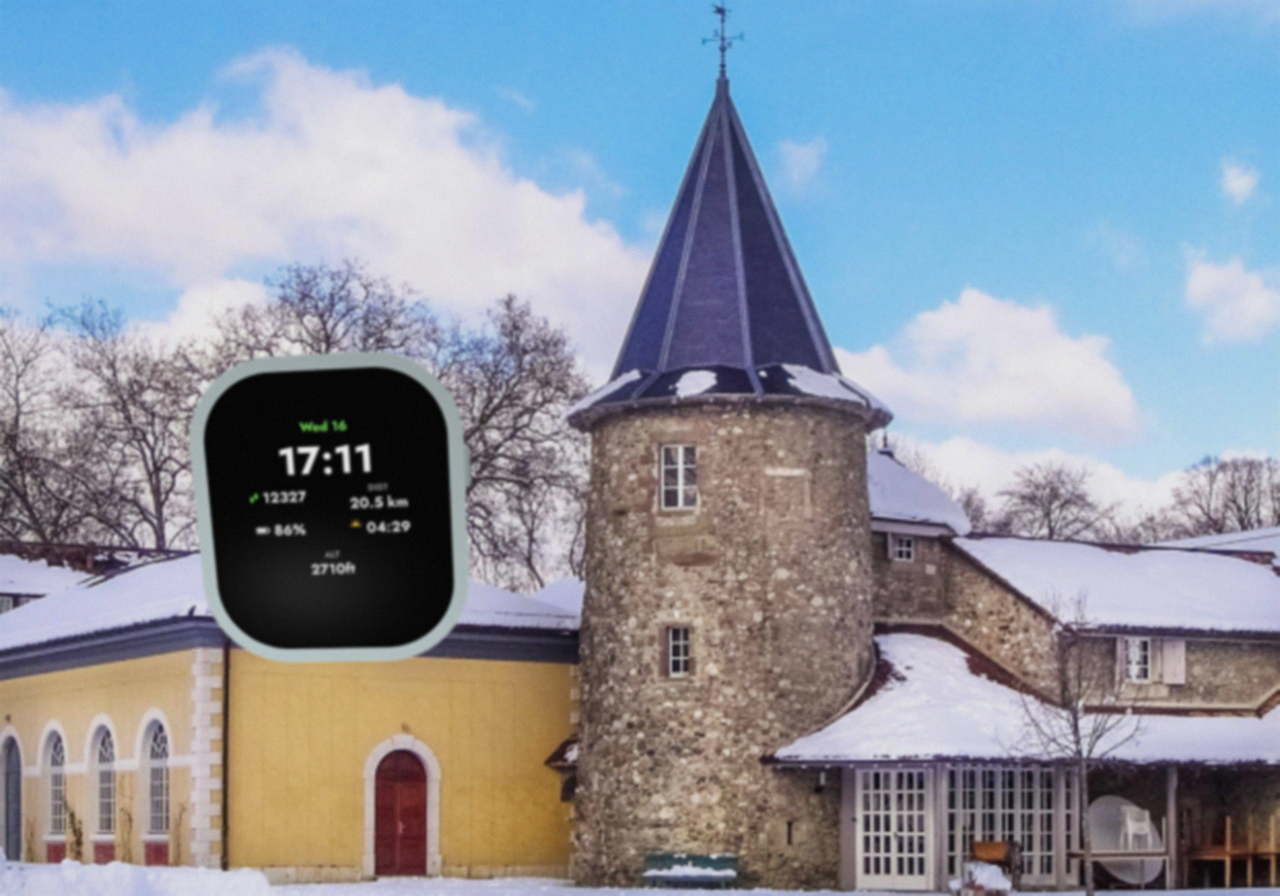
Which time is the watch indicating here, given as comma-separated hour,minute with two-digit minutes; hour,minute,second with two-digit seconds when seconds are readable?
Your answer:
17,11
